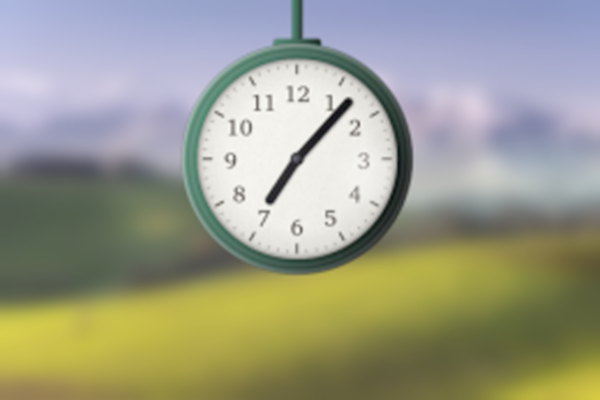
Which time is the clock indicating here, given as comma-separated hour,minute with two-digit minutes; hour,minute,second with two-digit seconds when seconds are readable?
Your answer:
7,07
